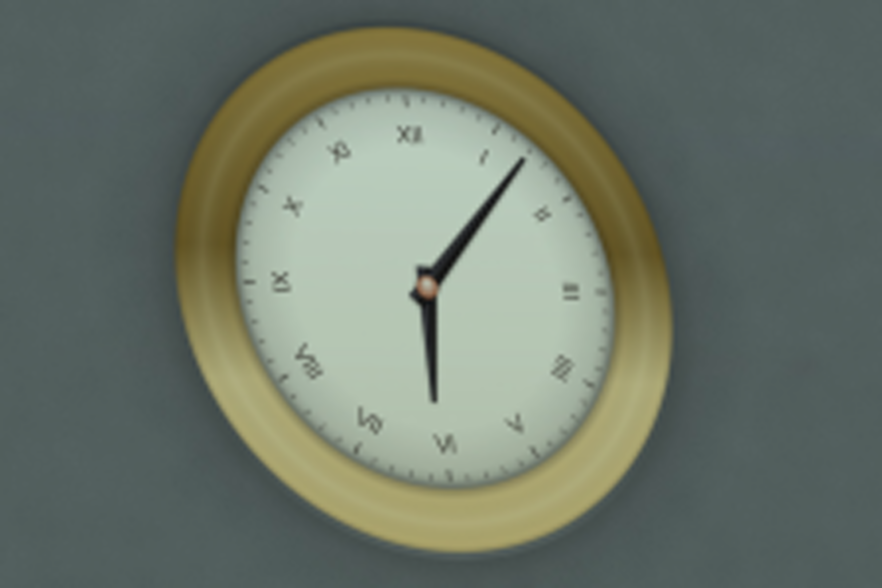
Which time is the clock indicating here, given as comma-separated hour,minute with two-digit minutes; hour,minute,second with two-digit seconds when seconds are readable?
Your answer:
6,07
